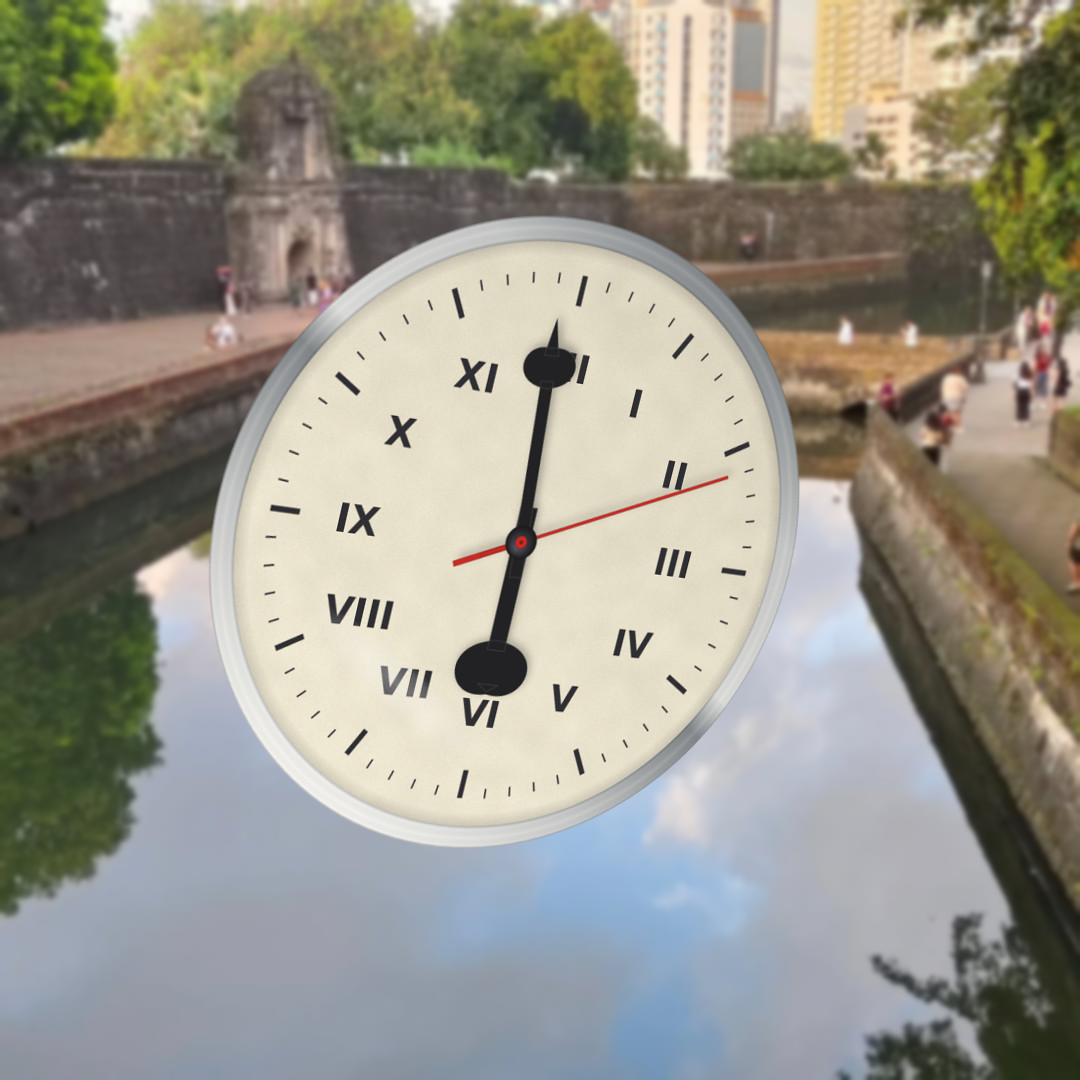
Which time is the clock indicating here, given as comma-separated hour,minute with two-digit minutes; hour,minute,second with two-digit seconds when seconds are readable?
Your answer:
5,59,11
